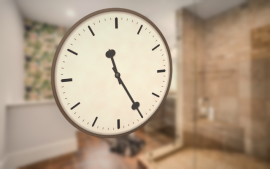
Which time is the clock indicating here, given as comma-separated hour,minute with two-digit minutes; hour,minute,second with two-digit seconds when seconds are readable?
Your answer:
11,25
